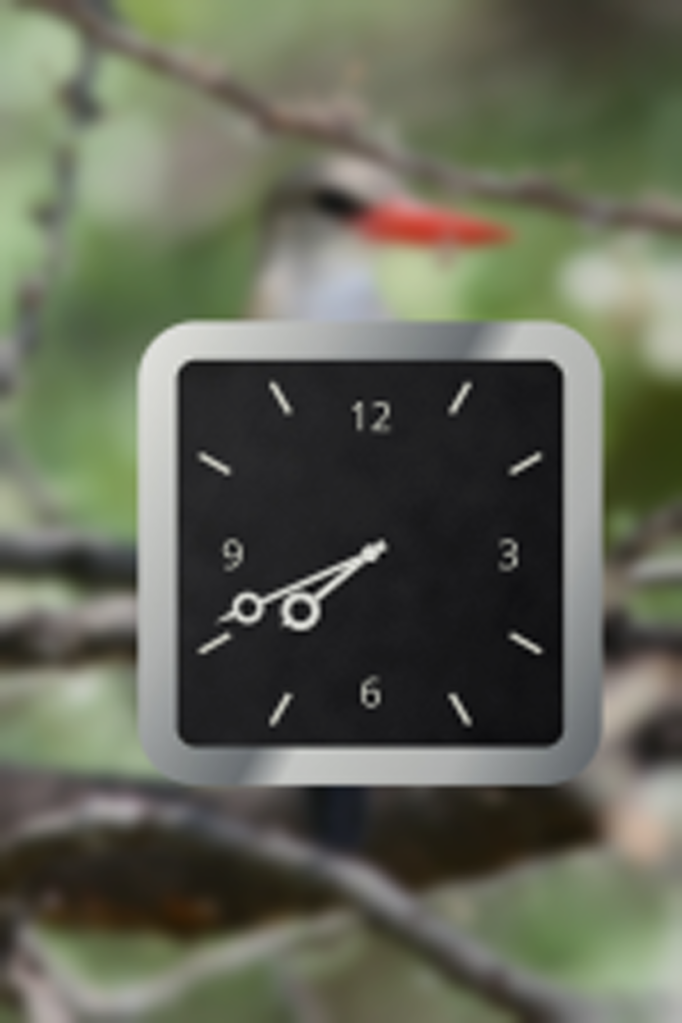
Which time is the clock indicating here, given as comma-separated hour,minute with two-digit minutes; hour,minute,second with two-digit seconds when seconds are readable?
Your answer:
7,41
